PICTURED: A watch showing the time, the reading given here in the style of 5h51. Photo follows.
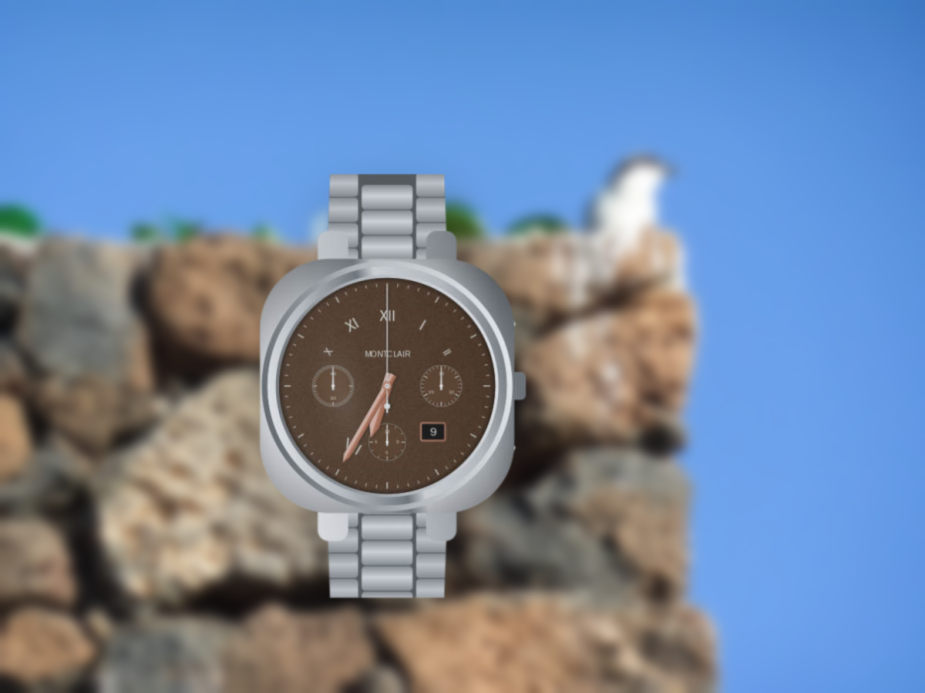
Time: 6h35
